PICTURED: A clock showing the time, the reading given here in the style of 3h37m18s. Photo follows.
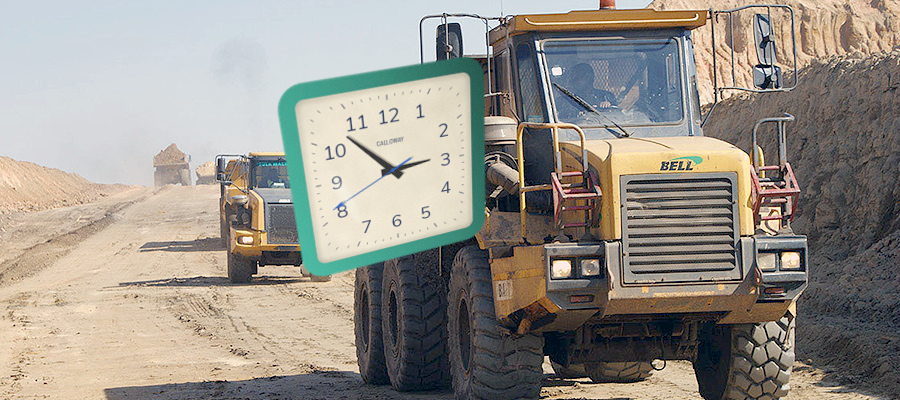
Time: 2h52m41s
